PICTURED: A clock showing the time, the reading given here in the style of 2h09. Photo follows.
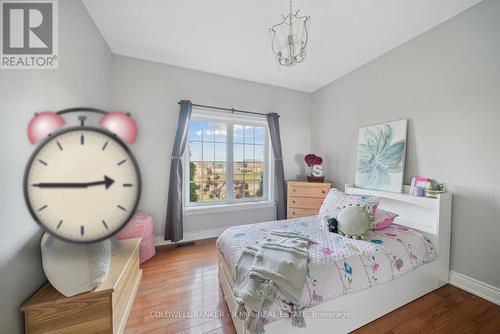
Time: 2h45
